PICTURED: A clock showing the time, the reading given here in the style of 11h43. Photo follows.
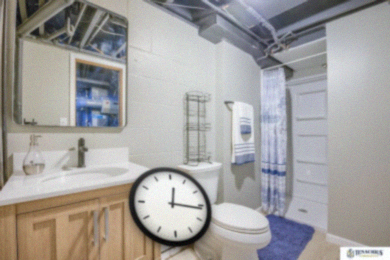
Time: 12h16
